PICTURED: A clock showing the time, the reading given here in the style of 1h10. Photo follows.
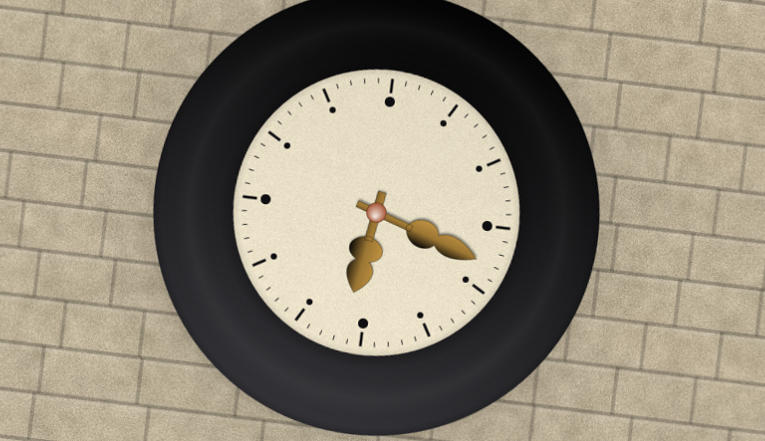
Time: 6h18
